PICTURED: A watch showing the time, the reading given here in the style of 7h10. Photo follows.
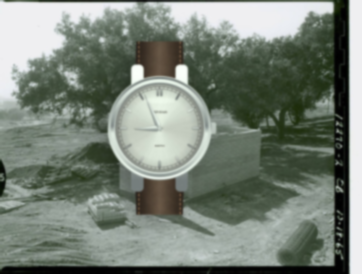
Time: 8h56
